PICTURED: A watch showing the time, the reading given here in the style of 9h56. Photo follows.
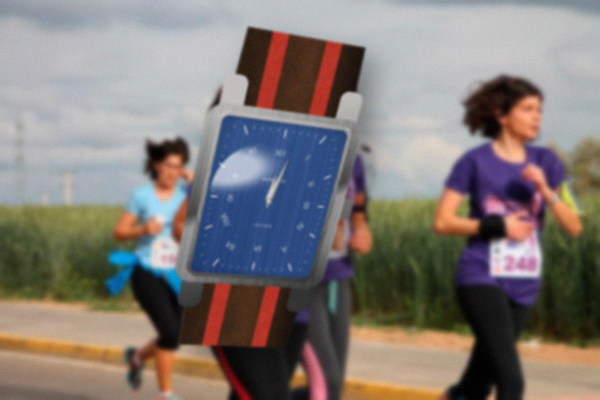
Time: 12h02
